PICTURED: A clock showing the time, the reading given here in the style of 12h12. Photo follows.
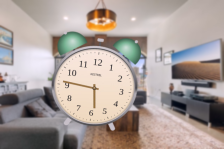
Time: 5h46
